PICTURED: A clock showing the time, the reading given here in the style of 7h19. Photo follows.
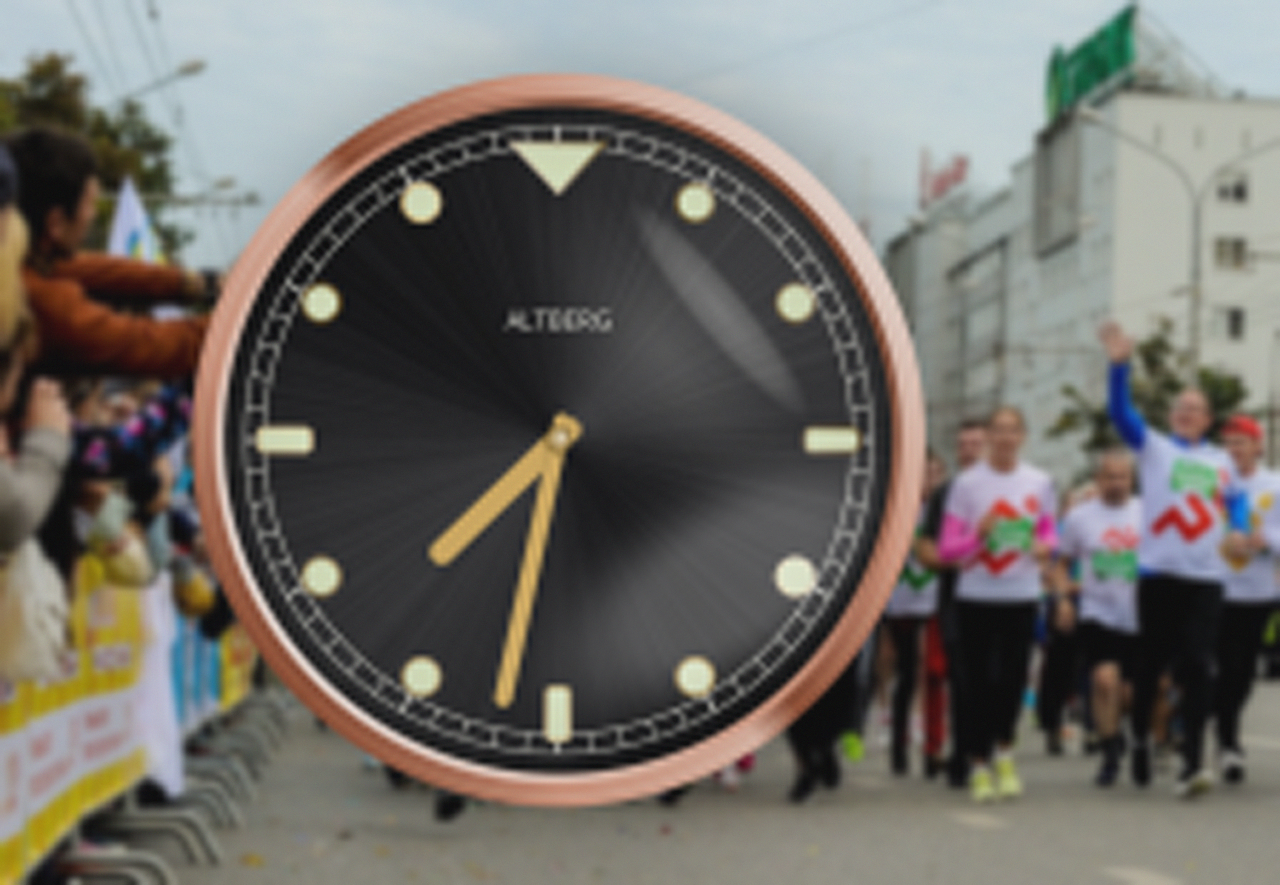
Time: 7h32
